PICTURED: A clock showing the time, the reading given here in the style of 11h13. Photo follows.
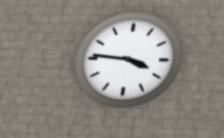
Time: 3h46
